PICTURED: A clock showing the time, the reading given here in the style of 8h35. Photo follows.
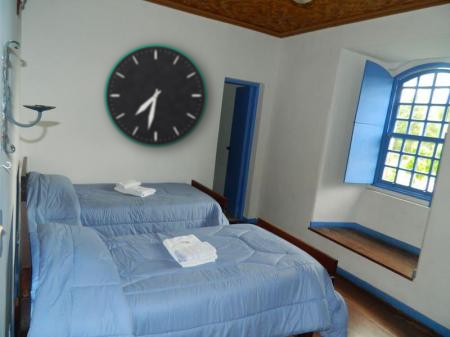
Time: 7h32
